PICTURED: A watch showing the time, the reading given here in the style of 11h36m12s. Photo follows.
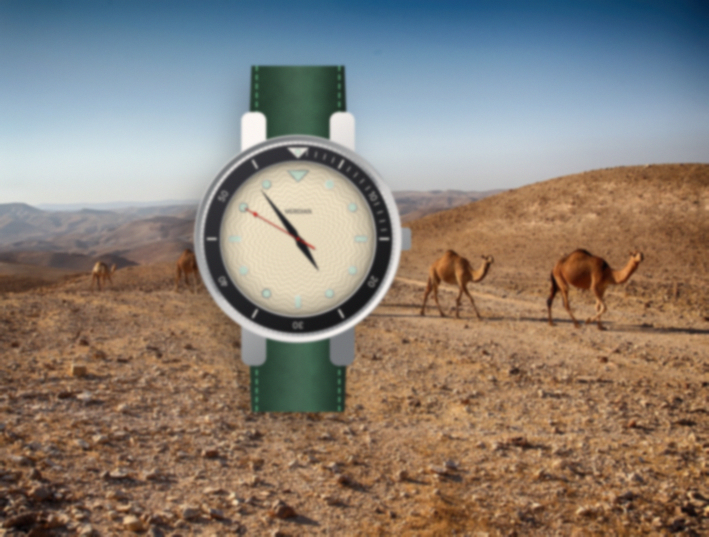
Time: 4h53m50s
